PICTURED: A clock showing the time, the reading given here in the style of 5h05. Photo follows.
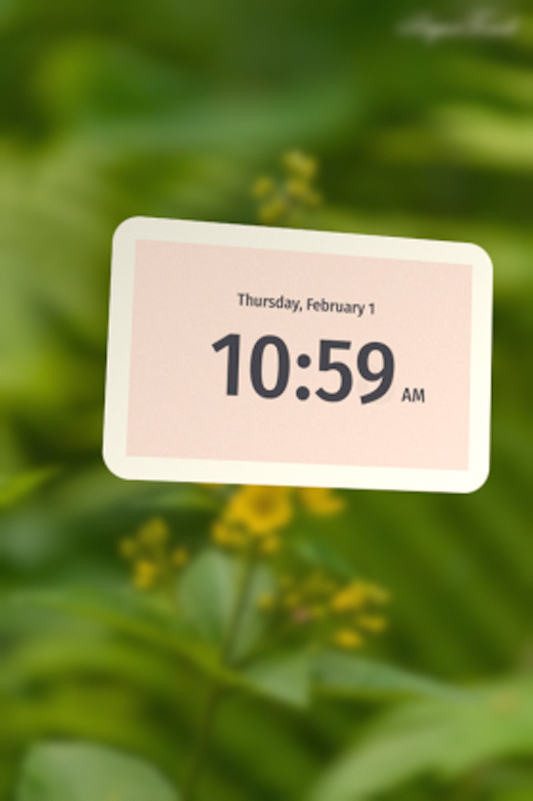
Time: 10h59
